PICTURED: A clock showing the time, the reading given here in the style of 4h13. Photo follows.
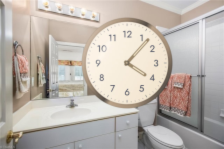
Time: 4h07
